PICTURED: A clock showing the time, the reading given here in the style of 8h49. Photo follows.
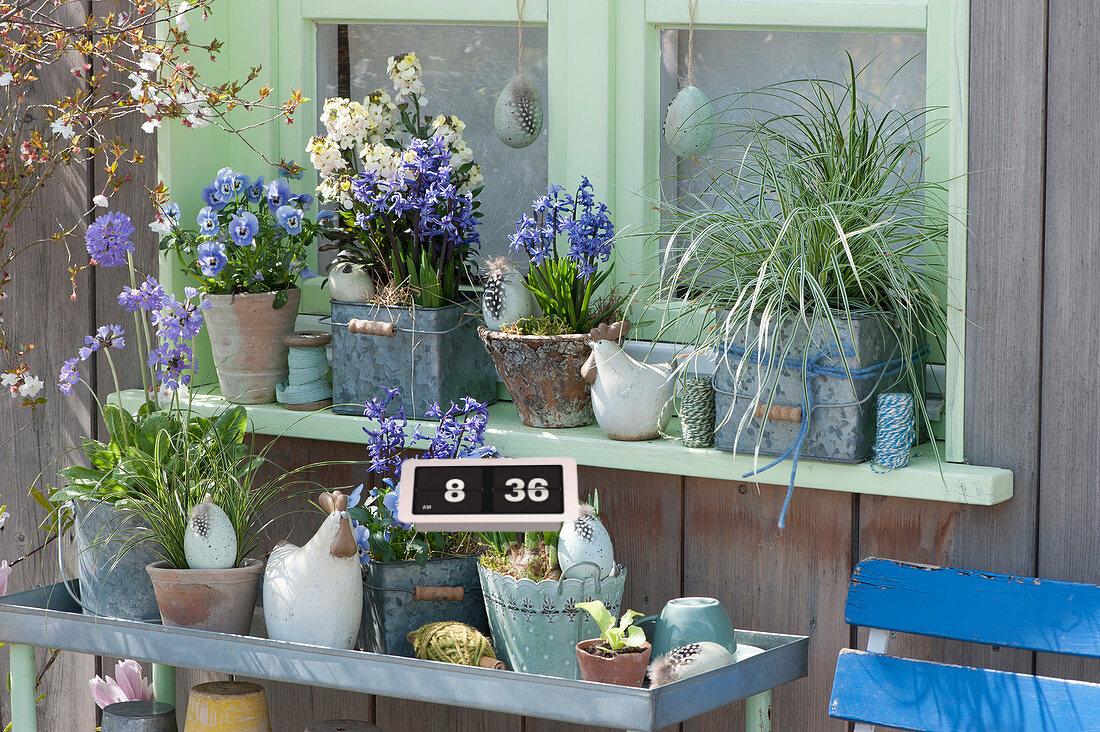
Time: 8h36
